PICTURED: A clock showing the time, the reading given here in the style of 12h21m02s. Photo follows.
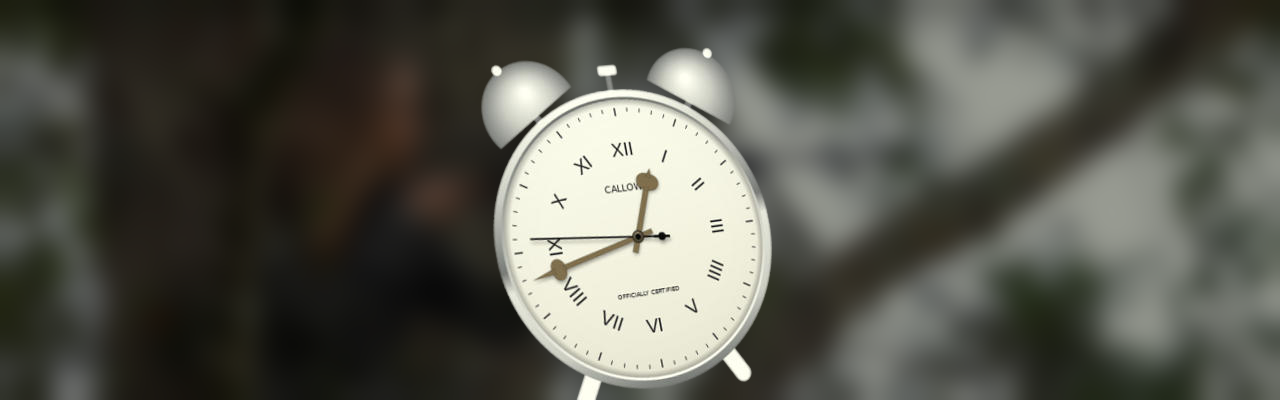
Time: 12h42m46s
